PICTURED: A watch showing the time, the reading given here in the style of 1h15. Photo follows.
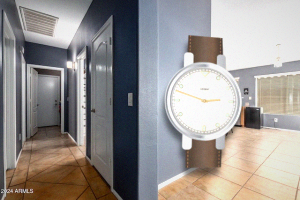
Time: 2h48
